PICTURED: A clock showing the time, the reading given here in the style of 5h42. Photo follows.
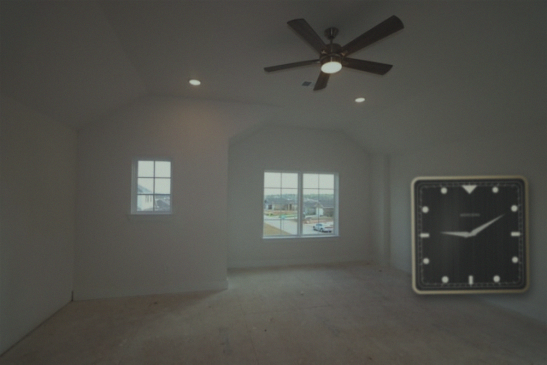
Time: 9h10
